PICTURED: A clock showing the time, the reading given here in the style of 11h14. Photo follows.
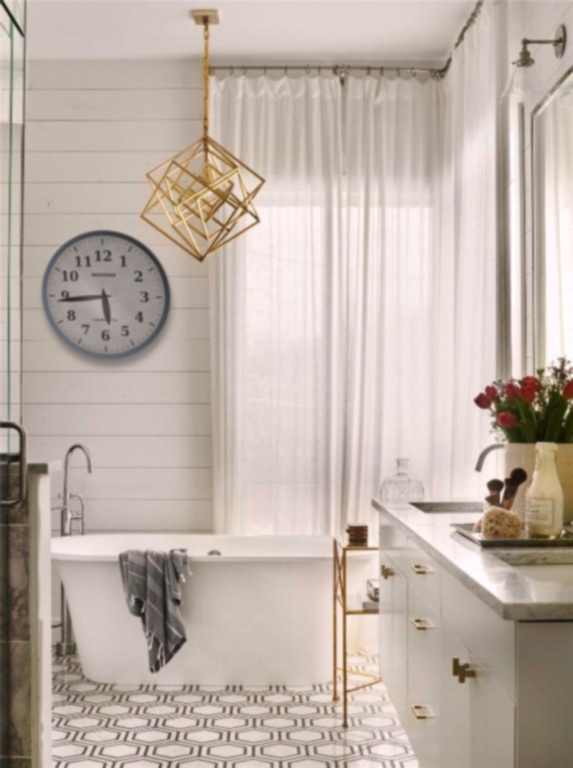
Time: 5h44
